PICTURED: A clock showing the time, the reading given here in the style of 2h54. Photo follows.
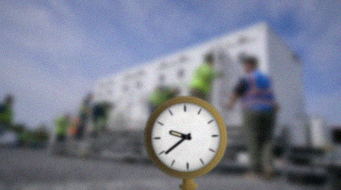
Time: 9h39
